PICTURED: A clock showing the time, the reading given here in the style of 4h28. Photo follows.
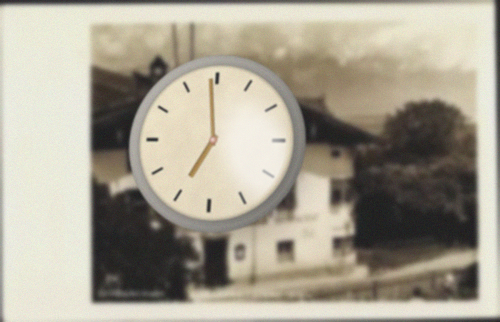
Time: 6h59
